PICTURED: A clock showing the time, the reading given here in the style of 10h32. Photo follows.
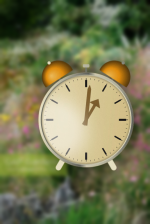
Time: 1h01
